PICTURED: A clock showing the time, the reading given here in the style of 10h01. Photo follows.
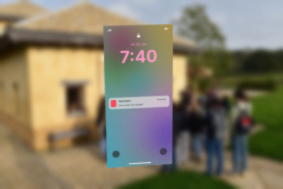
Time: 7h40
